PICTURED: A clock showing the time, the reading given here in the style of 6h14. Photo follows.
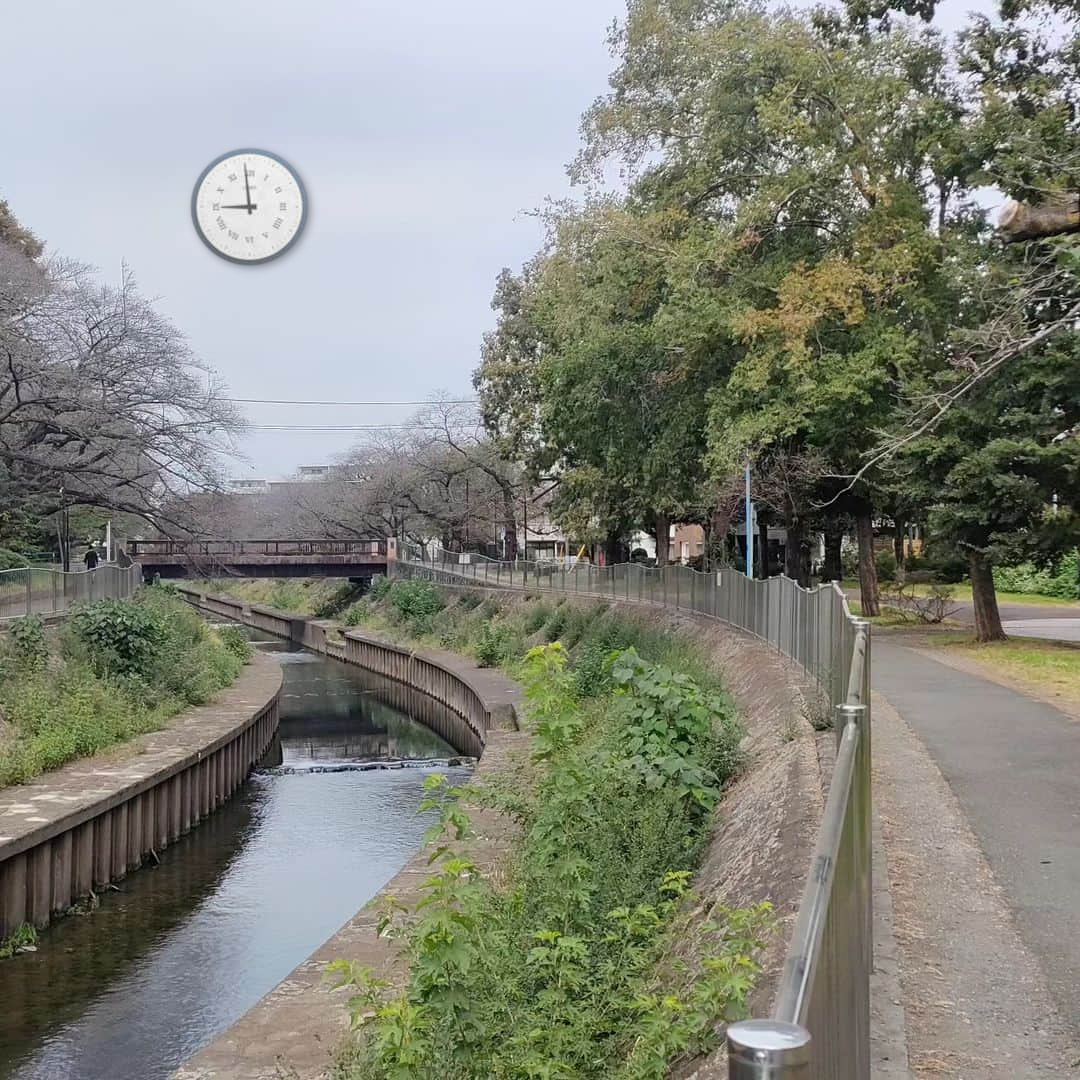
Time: 8h59
